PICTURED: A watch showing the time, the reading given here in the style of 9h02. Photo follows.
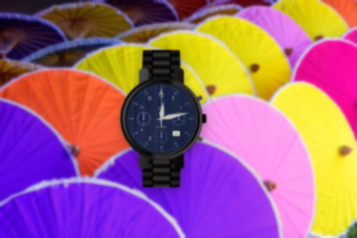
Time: 12h13
